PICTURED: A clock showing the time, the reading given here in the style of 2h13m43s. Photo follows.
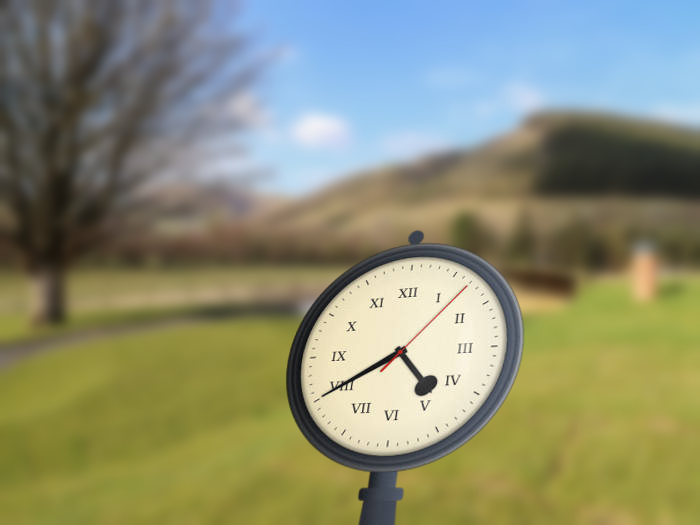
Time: 4h40m07s
